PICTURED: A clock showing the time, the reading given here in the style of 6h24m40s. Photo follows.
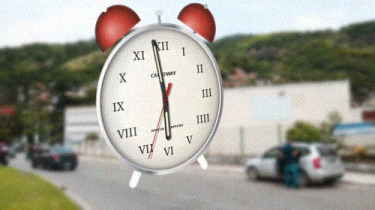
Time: 5h58m34s
